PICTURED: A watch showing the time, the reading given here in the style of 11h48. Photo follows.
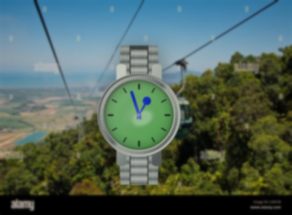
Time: 12h57
